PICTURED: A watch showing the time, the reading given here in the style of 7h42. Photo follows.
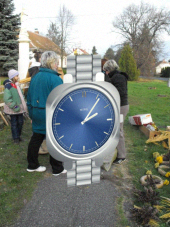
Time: 2h06
